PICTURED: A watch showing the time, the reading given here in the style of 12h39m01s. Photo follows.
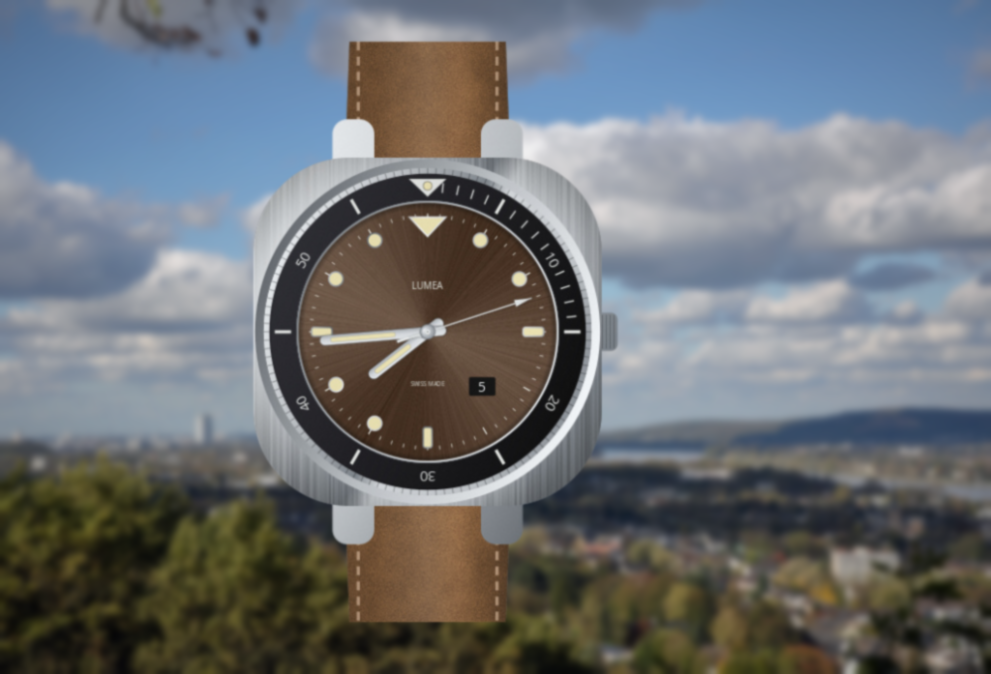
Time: 7h44m12s
